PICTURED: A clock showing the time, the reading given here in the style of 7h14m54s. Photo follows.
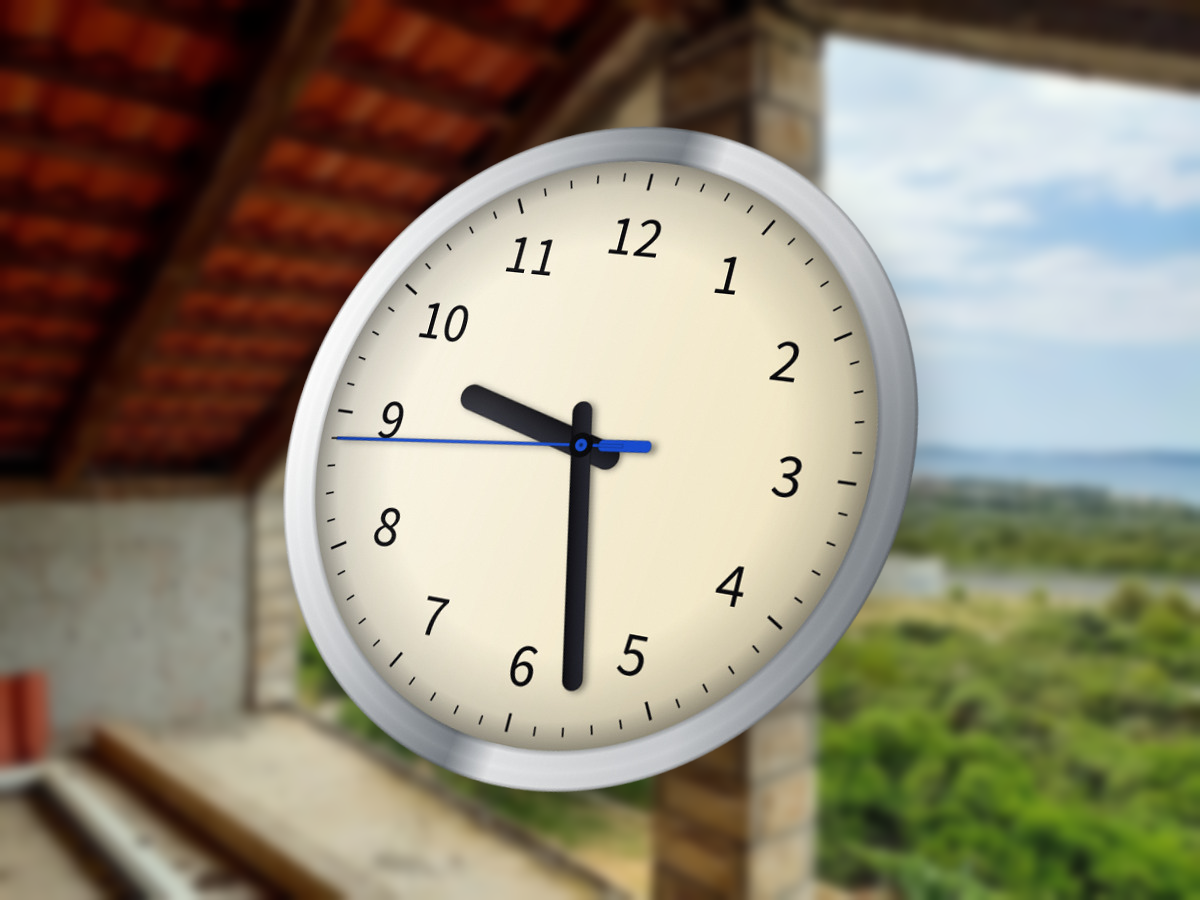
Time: 9h27m44s
